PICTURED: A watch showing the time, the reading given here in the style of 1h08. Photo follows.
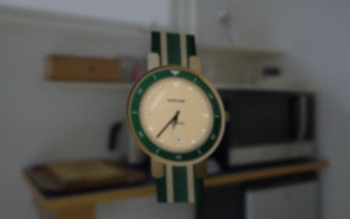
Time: 6h37
